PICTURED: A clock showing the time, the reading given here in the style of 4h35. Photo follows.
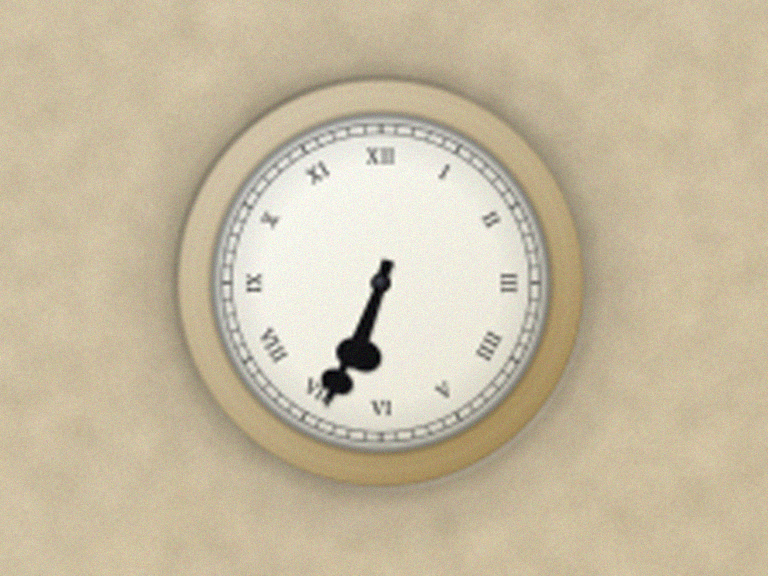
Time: 6h34
